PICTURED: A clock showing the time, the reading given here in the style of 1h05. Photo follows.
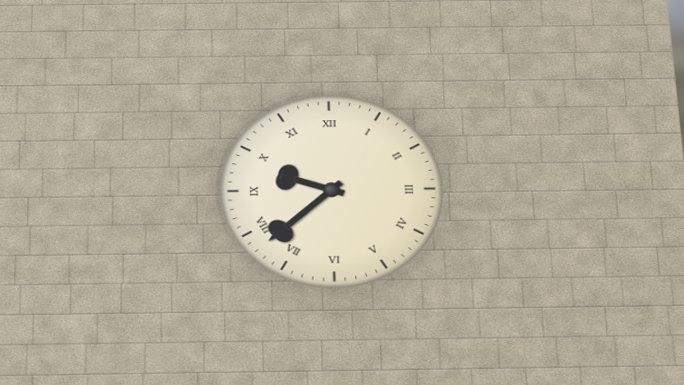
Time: 9h38
